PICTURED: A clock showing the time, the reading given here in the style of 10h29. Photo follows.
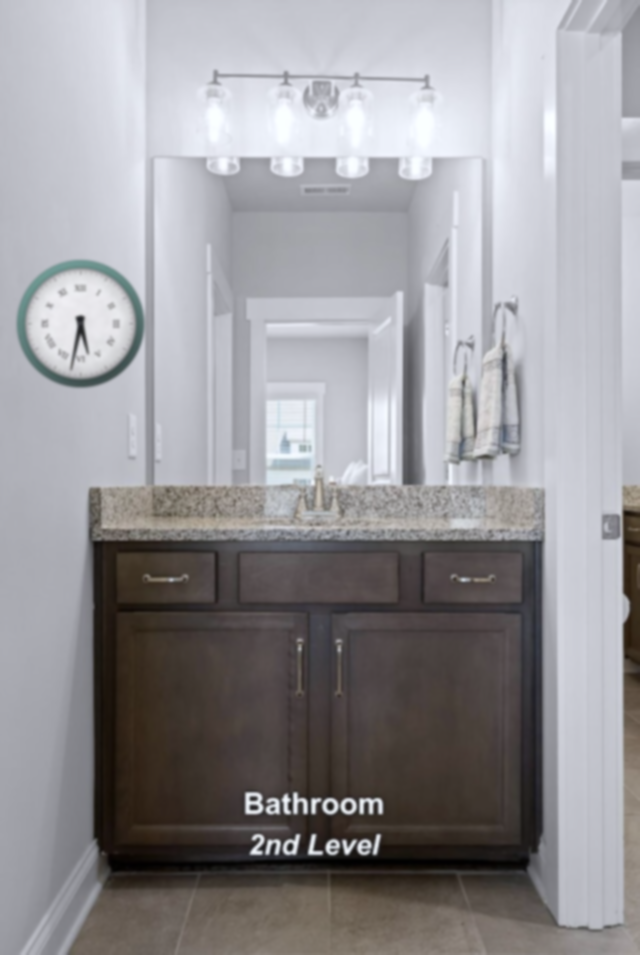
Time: 5h32
